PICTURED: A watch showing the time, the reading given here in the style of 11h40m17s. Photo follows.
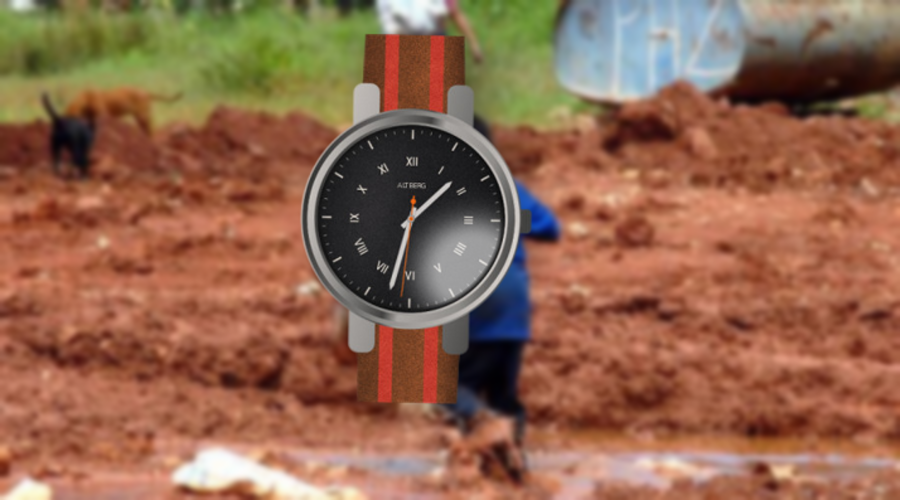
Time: 1h32m31s
